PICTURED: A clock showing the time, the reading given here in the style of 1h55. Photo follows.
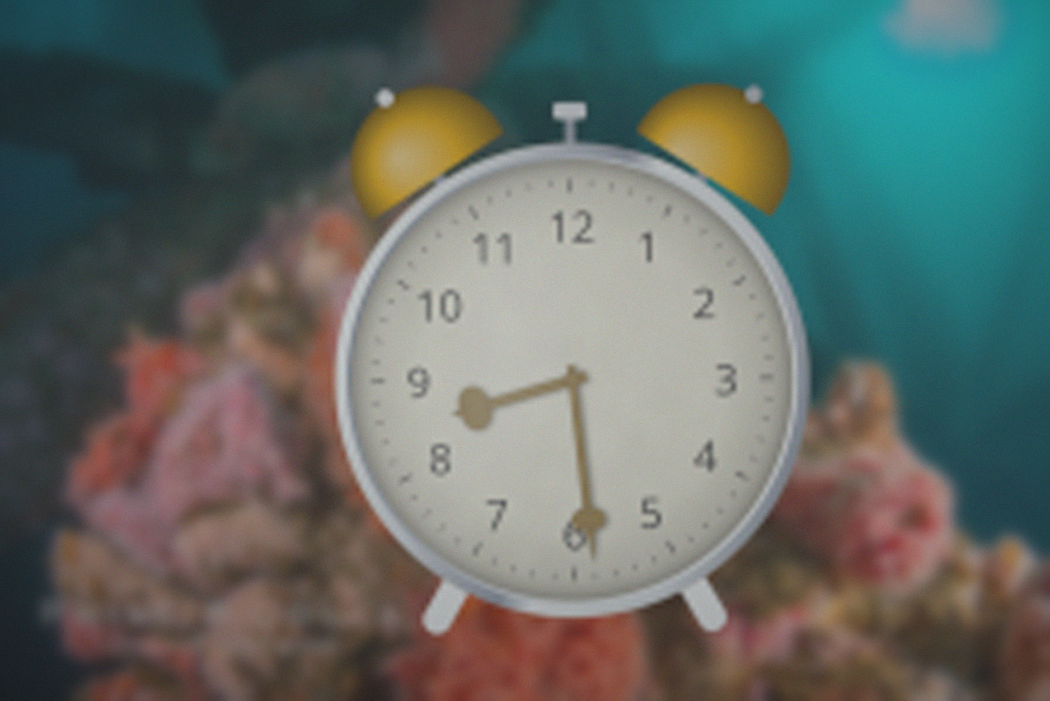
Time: 8h29
